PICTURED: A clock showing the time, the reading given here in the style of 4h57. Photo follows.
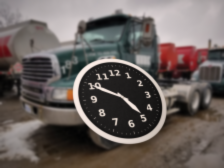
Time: 4h50
